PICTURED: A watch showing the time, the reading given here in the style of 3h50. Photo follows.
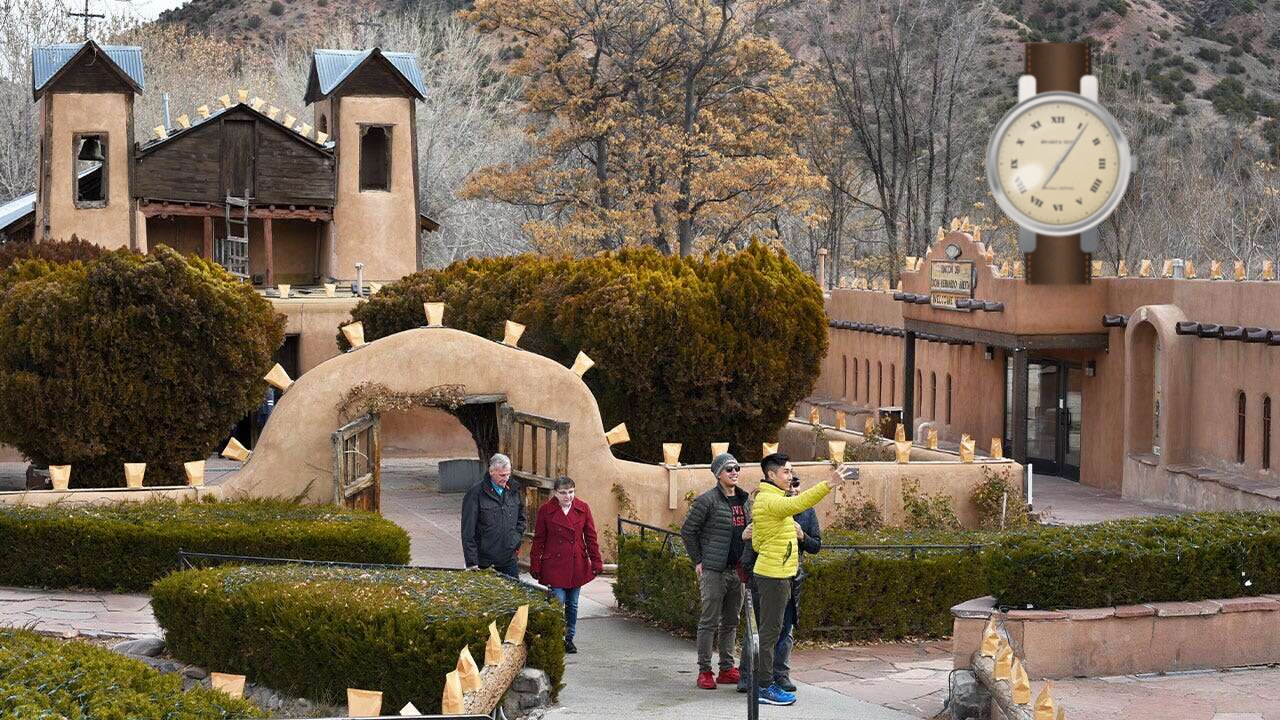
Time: 7h06
